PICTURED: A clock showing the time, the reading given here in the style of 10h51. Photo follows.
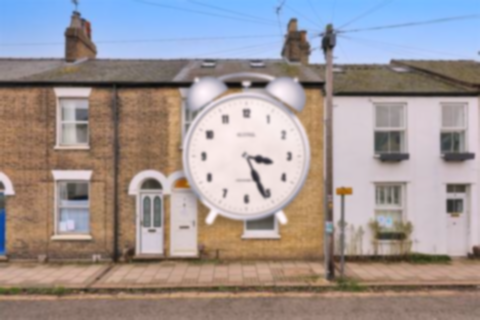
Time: 3h26
